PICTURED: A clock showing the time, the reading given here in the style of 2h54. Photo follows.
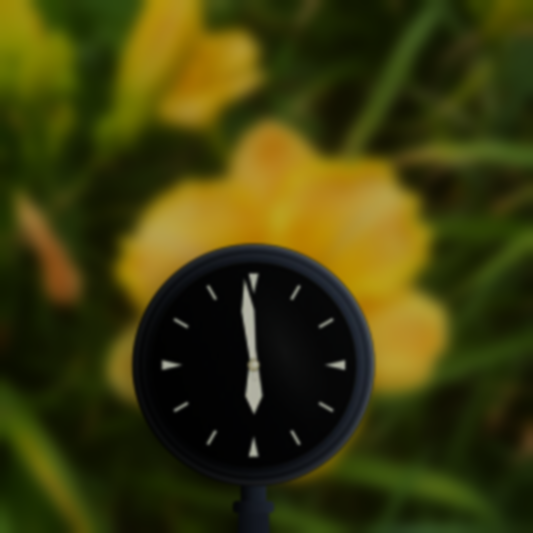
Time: 5h59
